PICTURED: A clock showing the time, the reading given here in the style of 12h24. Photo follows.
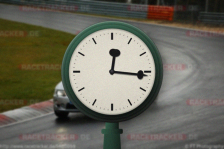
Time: 12h16
